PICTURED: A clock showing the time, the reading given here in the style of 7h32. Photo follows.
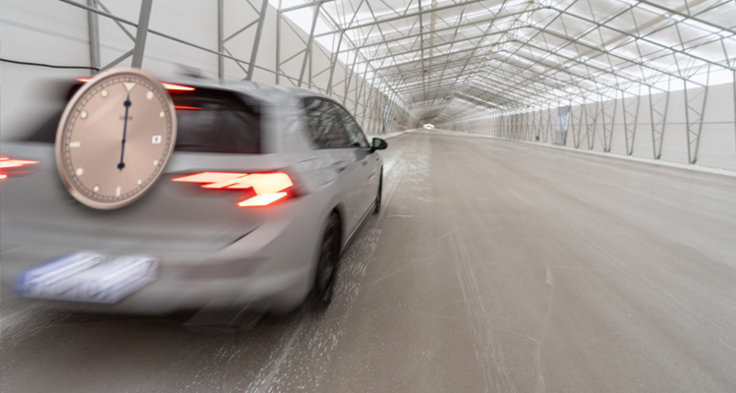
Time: 6h00
